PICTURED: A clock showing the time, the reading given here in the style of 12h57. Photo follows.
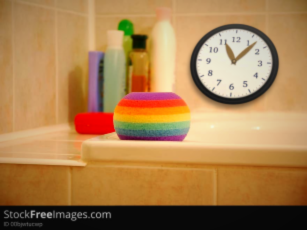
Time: 11h07
